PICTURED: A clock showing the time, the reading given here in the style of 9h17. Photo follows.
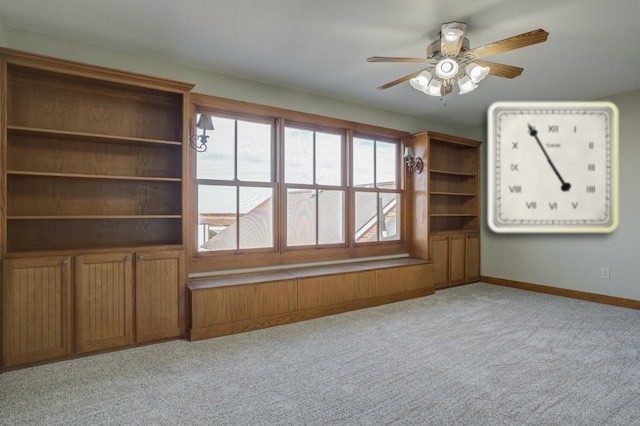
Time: 4h55
